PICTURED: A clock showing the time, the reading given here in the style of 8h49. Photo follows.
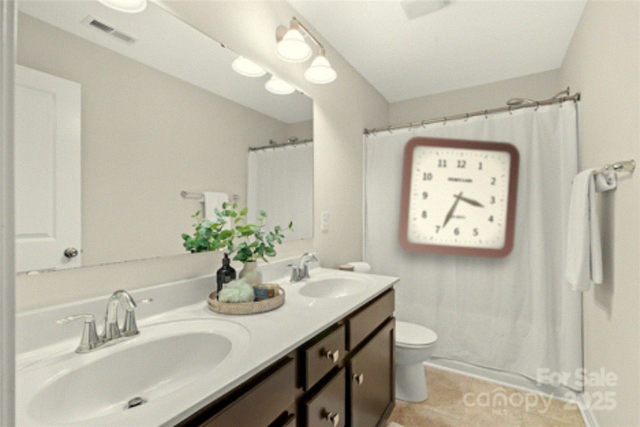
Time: 3h34
